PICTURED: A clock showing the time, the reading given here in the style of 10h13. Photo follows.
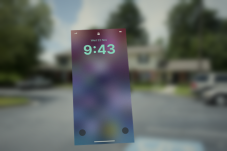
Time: 9h43
